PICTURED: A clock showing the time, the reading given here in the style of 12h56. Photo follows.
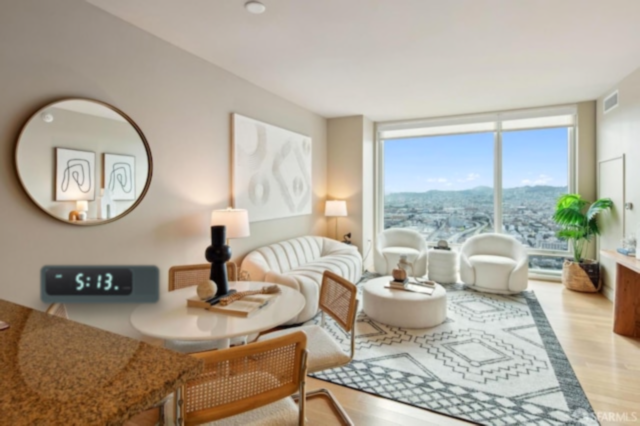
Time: 5h13
